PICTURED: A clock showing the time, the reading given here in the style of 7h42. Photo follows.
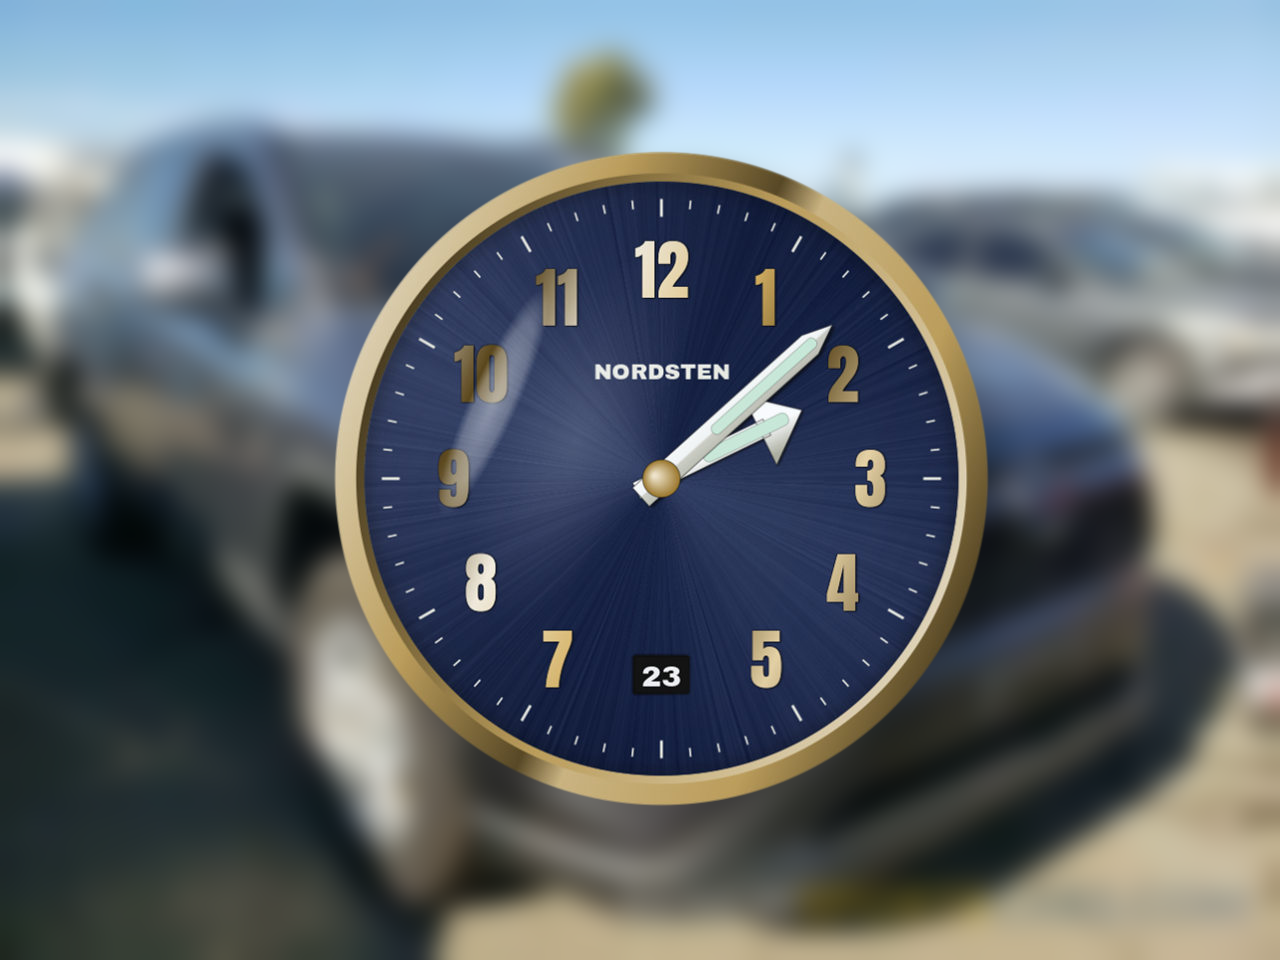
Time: 2h08
